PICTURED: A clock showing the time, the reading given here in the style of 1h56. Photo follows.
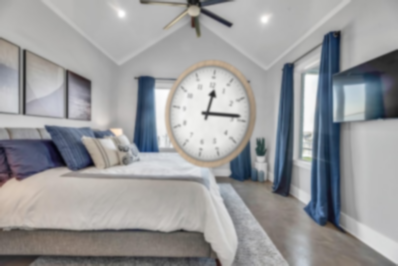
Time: 12h14
